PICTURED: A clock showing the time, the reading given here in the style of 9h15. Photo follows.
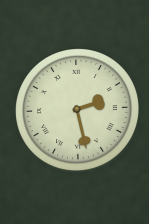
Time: 2h28
